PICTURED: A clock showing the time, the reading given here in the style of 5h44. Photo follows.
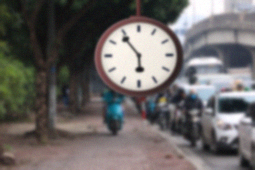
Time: 5h54
